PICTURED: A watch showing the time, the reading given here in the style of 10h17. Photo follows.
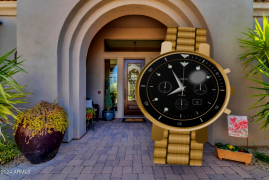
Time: 7h55
